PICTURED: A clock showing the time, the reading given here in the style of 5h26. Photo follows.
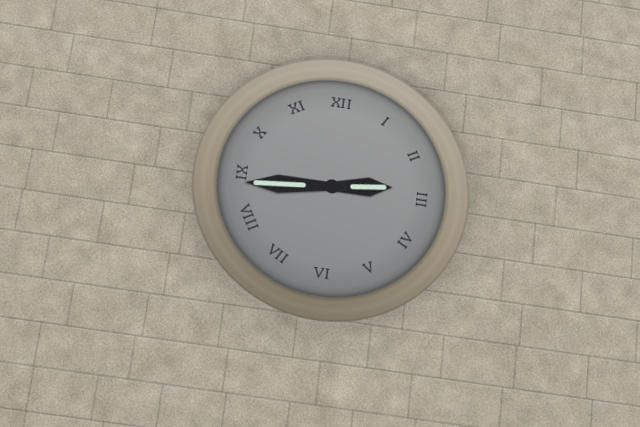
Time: 2h44
